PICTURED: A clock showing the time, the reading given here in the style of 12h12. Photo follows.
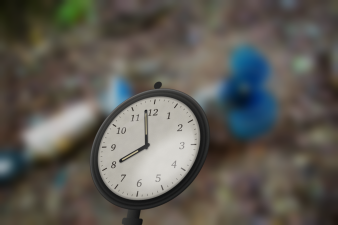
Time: 7h58
